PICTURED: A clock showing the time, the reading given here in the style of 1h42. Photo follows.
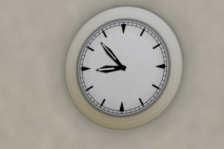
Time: 8h53
